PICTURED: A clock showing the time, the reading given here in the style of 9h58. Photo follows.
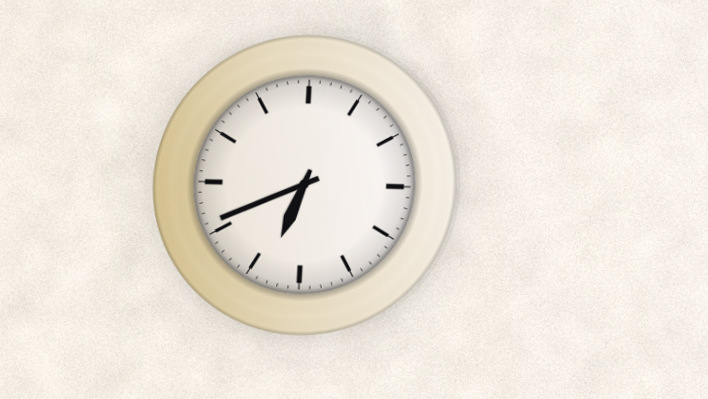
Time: 6h41
